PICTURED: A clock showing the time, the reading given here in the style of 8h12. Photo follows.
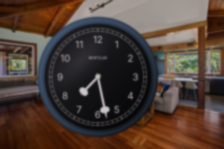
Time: 7h28
